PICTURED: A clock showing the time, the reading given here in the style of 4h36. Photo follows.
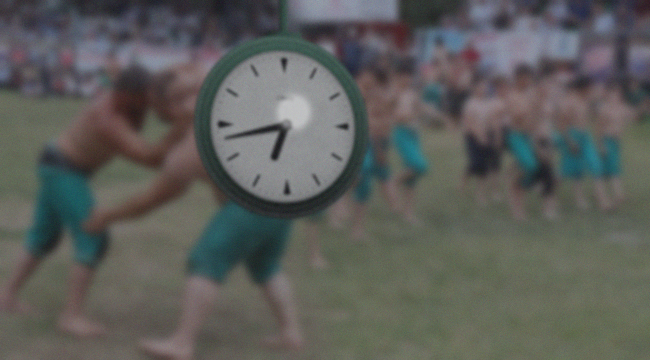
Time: 6h43
